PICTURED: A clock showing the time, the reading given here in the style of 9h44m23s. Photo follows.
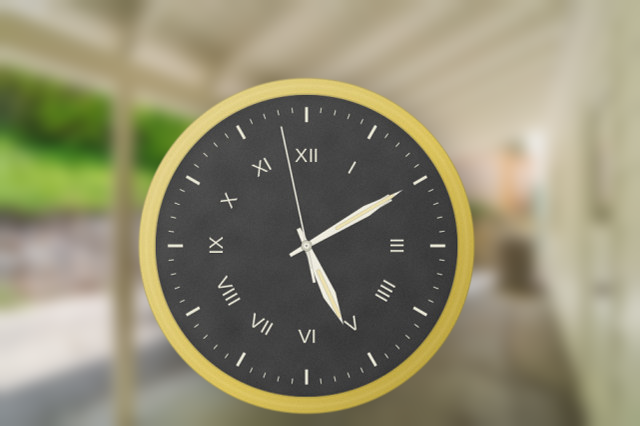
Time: 5h09m58s
